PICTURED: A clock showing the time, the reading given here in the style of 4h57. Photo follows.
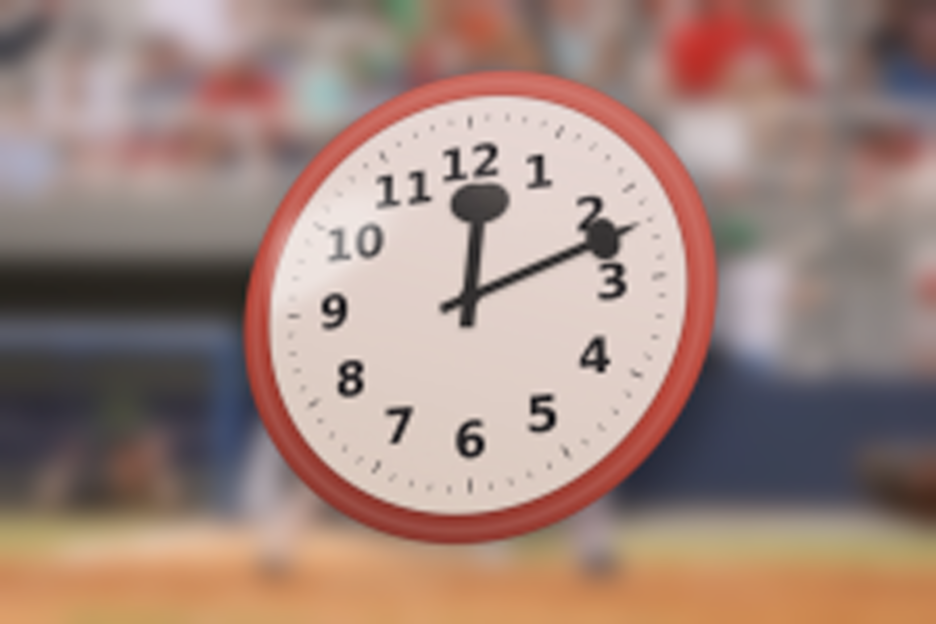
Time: 12h12
